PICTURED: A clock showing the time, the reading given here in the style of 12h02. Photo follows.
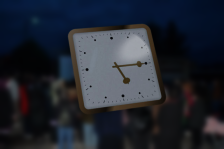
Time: 5h15
